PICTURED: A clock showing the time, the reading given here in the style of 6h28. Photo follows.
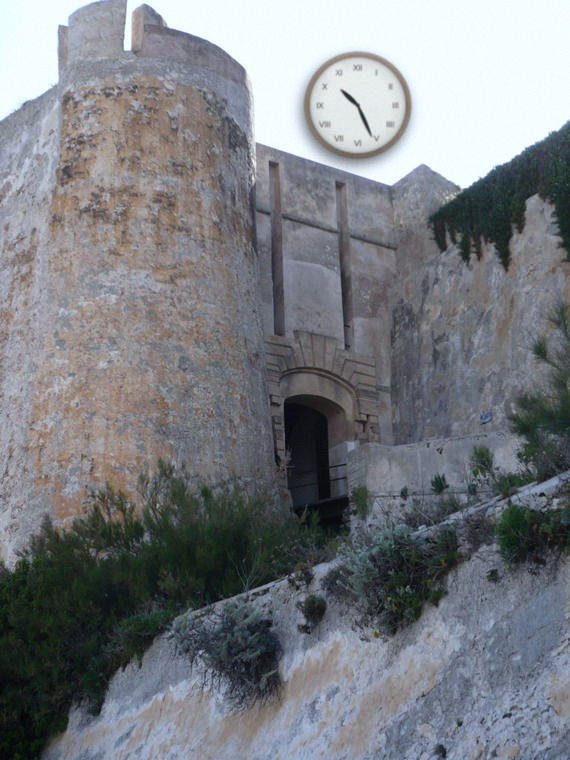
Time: 10h26
